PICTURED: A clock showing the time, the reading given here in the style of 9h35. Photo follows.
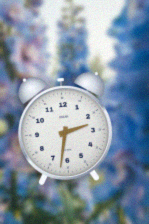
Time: 2h32
